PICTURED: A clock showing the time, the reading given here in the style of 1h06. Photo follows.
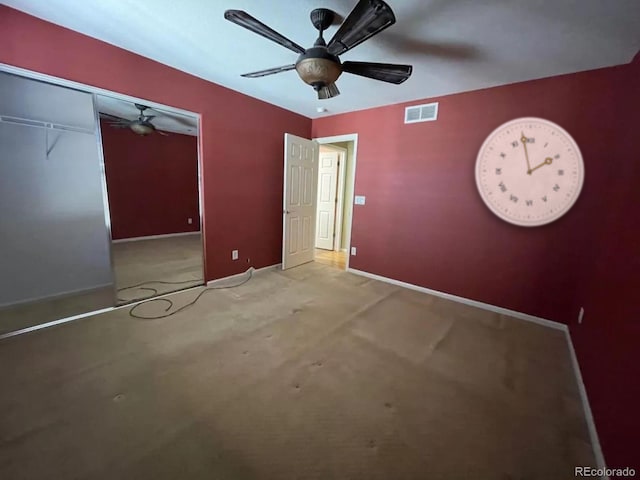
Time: 1h58
